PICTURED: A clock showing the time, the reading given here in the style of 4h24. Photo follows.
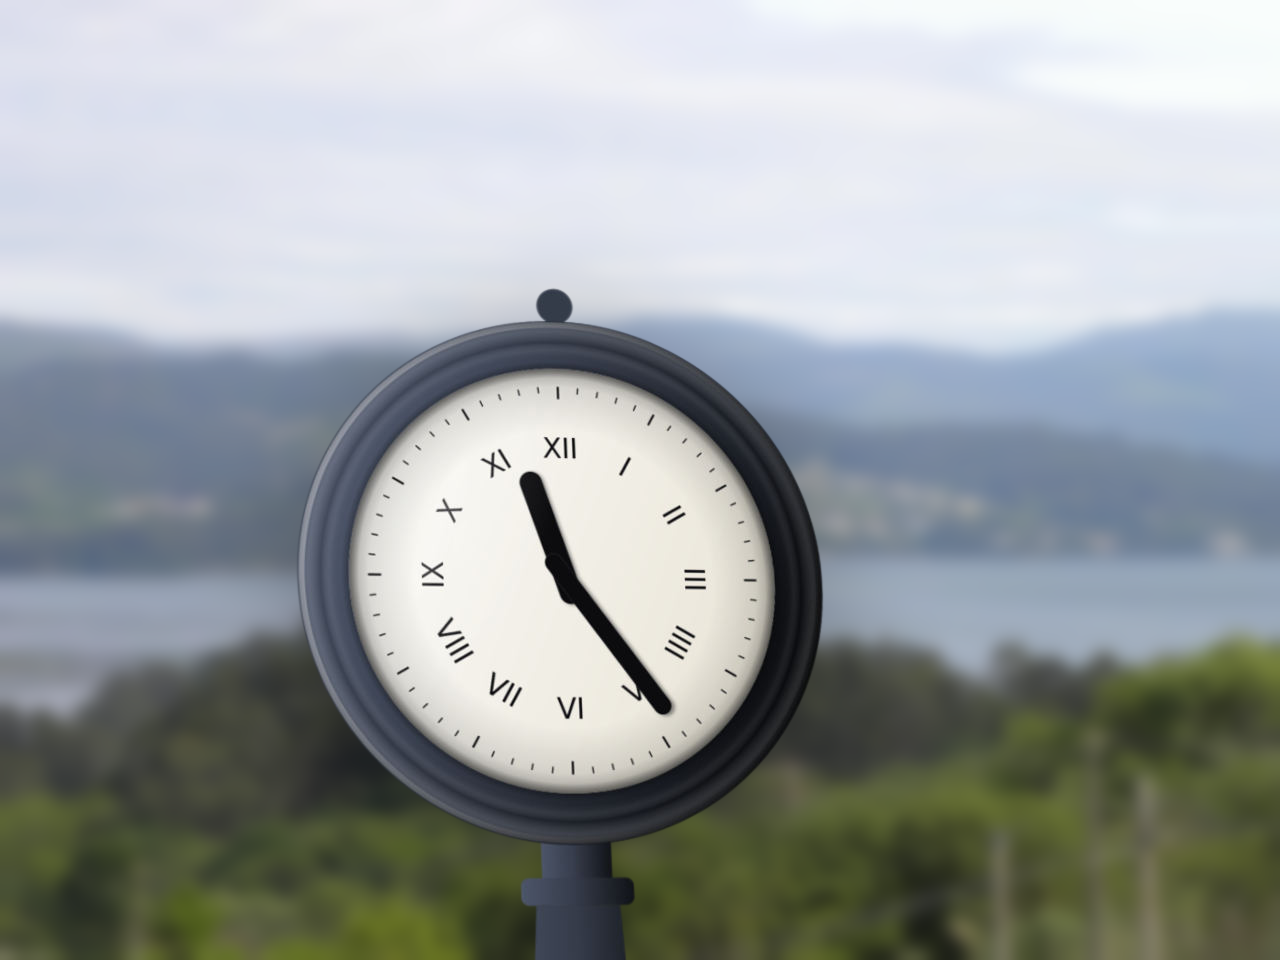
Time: 11h24
